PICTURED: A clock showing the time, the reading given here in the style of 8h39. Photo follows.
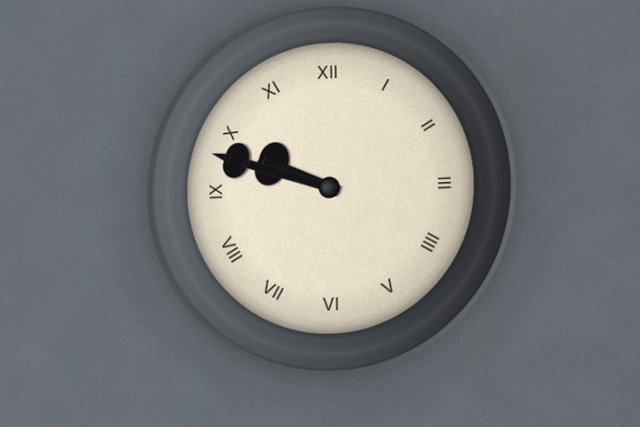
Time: 9h48
